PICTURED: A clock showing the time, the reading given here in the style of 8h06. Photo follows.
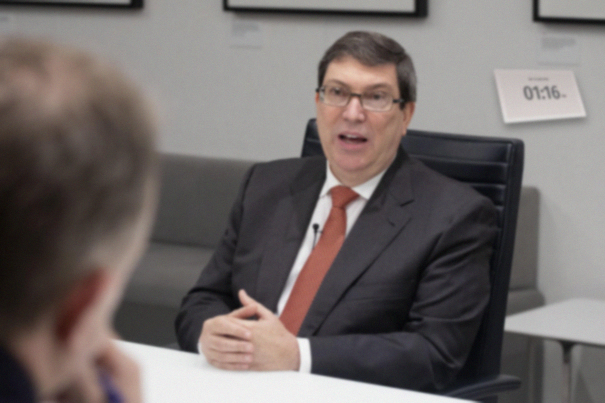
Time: 1h16
